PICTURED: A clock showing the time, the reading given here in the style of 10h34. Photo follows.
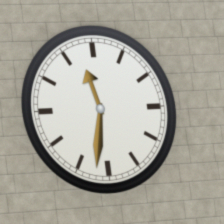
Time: 11h32
